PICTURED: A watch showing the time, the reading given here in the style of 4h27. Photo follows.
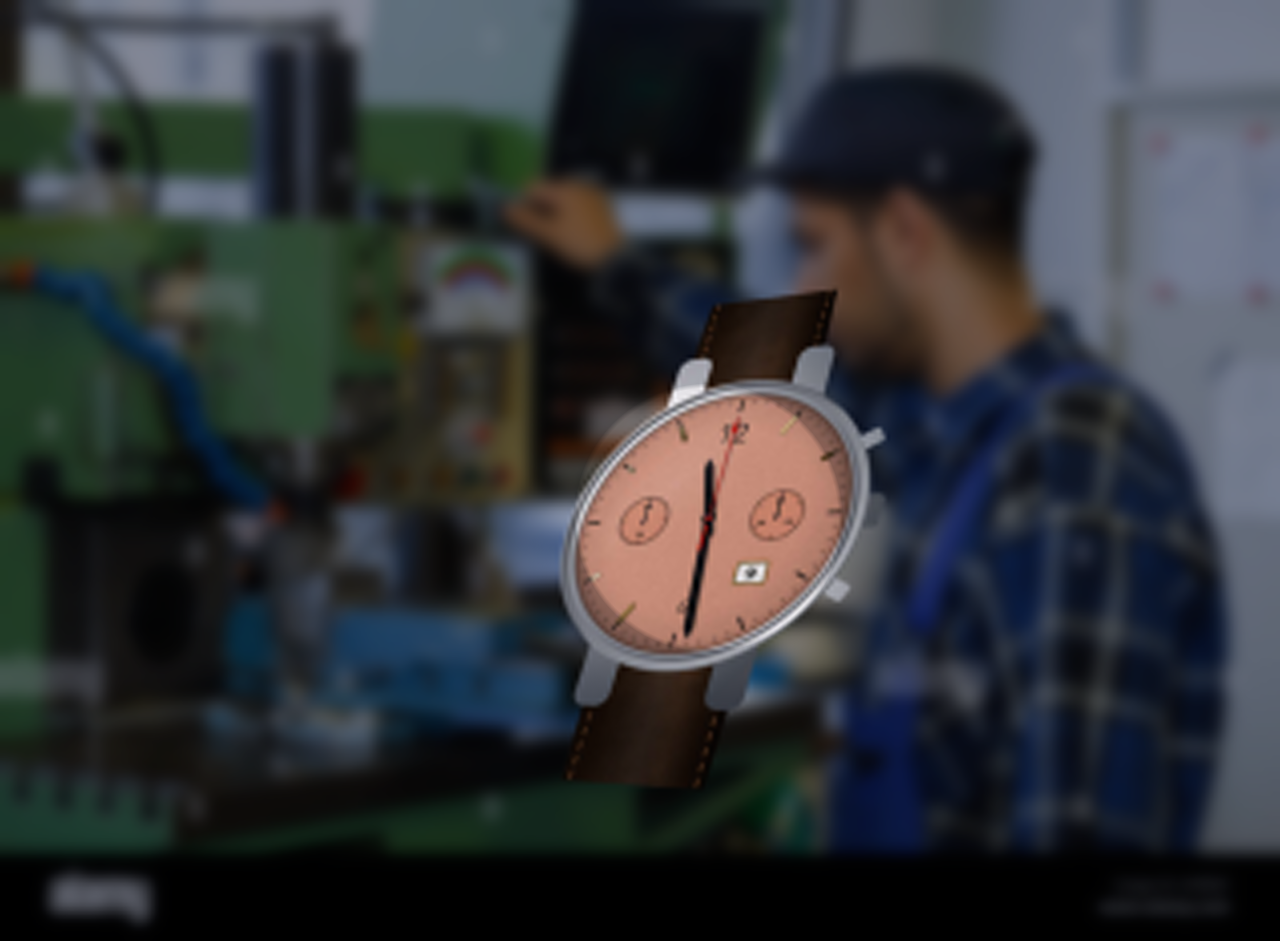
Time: 11h29
